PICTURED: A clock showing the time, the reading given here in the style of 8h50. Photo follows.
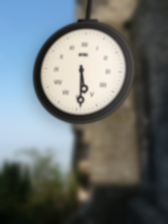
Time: 5h29
